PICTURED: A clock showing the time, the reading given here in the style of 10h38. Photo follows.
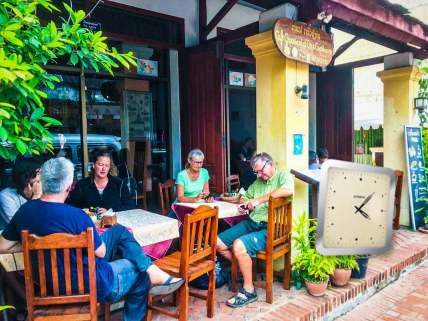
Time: 4h07
